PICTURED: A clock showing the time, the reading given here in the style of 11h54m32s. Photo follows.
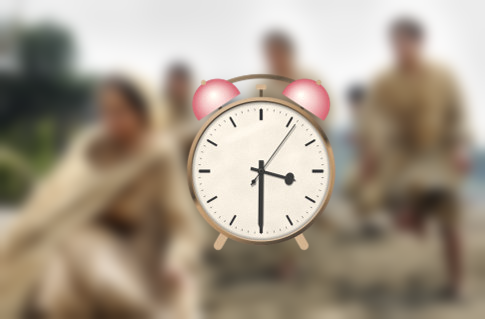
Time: 3h30m06s
